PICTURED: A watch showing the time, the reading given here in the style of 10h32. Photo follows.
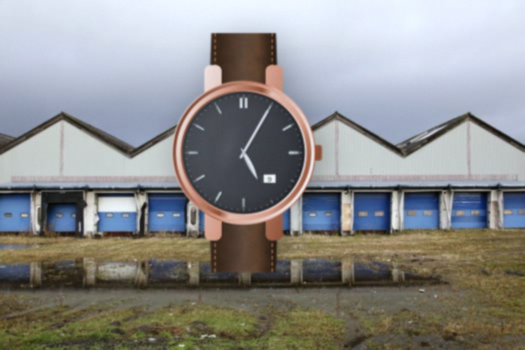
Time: 5h05
